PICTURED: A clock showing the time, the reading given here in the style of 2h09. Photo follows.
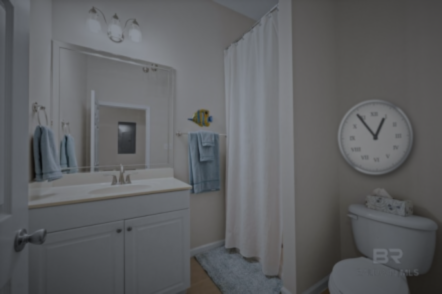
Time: 12h54
